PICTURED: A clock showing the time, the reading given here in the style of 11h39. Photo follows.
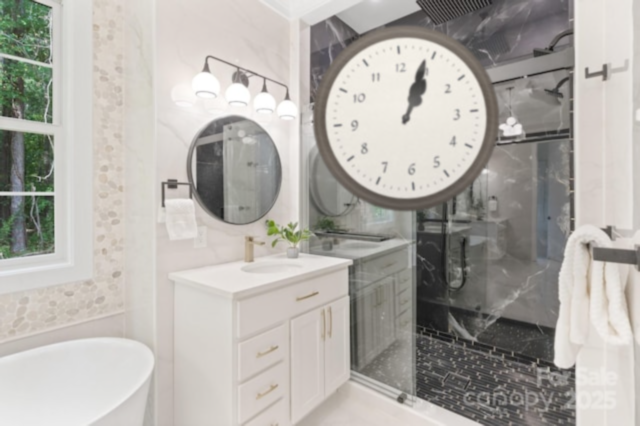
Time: 1h04
